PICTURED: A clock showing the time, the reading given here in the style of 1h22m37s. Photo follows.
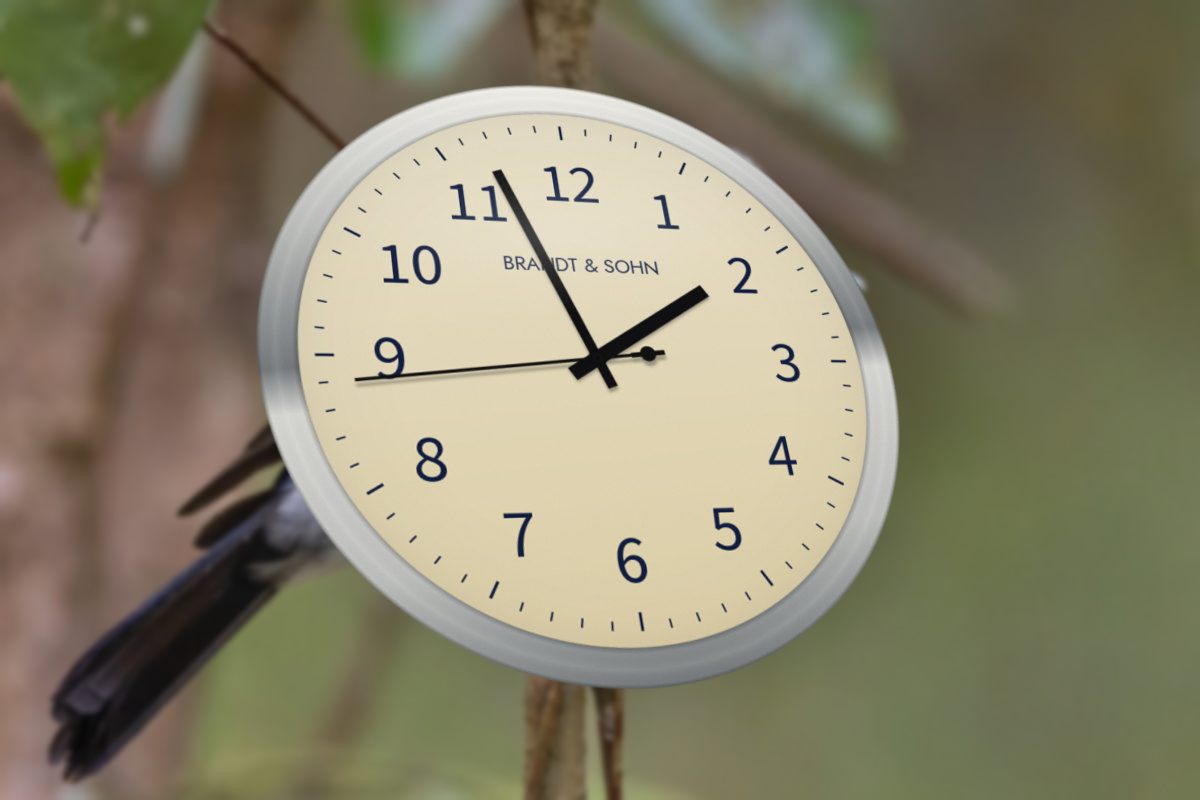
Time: 1h56m44s
